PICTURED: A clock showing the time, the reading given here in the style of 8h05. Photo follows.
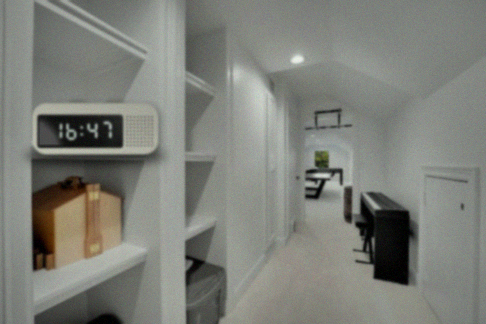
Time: 16h47
